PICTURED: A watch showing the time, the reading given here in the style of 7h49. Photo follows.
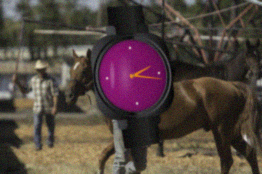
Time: 2h17
